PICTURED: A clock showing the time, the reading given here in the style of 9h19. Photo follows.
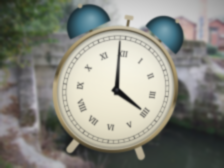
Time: 3h59
